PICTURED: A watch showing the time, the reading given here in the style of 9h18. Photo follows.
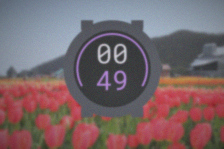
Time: 0h49
